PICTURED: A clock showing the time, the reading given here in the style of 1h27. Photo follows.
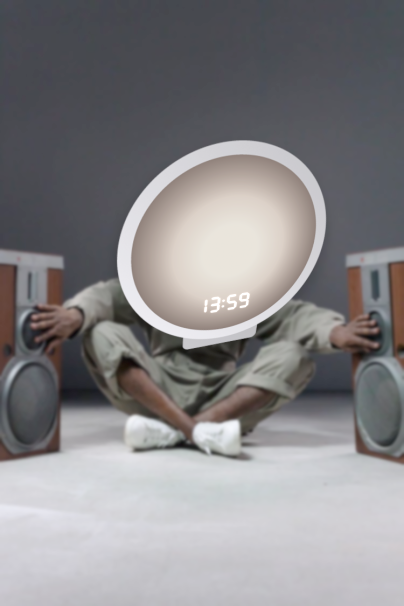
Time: 13h59
